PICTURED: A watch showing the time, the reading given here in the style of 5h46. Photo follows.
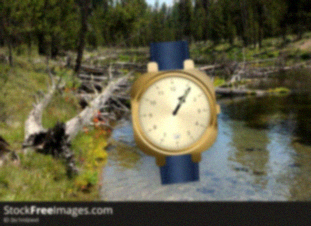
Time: 1h06
